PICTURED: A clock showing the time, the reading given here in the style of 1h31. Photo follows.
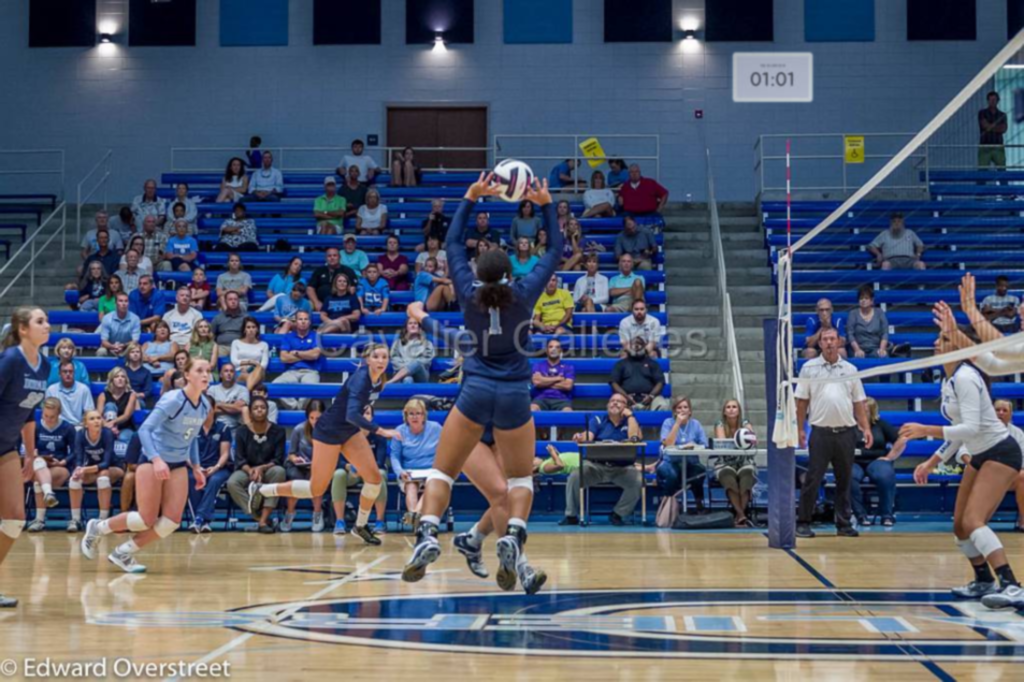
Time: 1h01
